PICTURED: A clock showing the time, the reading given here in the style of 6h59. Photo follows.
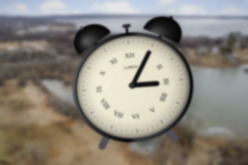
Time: 3h05
